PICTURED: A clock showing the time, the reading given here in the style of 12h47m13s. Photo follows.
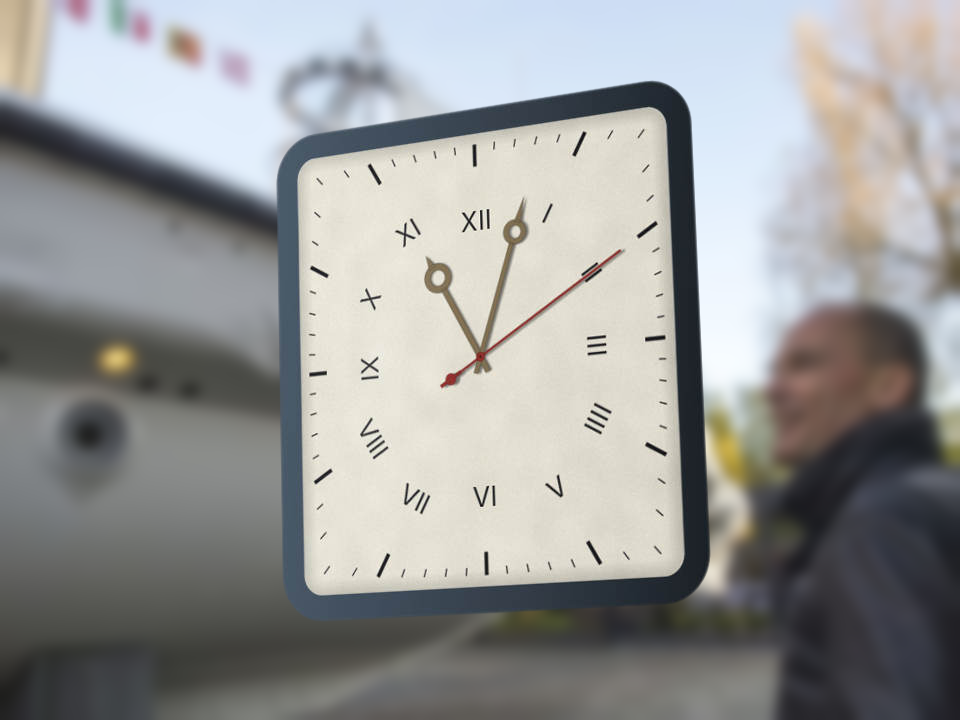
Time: 11h03m10s
